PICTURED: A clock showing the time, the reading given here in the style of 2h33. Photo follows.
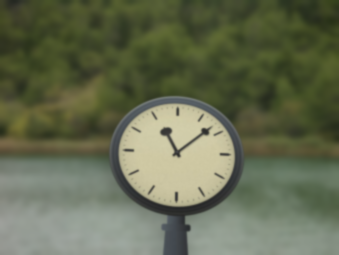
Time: 11h08
